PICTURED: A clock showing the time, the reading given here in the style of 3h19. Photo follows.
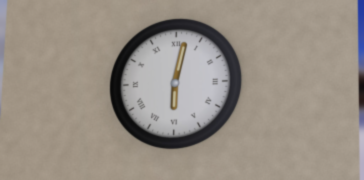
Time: 6h02
